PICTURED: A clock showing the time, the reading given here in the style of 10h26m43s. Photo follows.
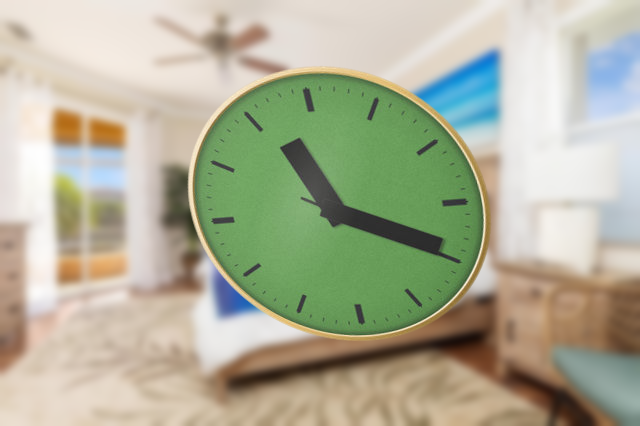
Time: 11h19m20s
